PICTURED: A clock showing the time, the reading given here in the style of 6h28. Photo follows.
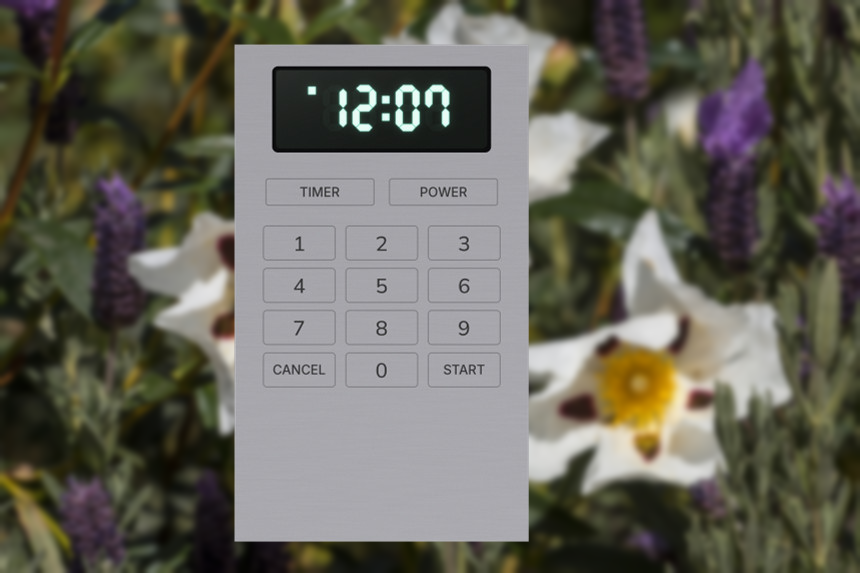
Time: 12h07
